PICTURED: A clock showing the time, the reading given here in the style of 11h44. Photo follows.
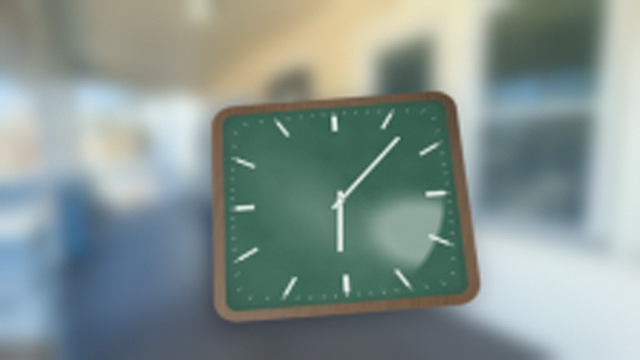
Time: 6h07
